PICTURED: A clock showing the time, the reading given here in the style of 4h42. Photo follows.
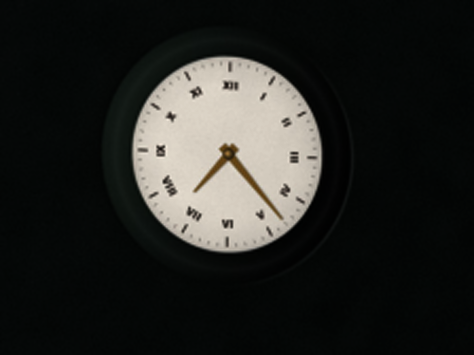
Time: 7h23
